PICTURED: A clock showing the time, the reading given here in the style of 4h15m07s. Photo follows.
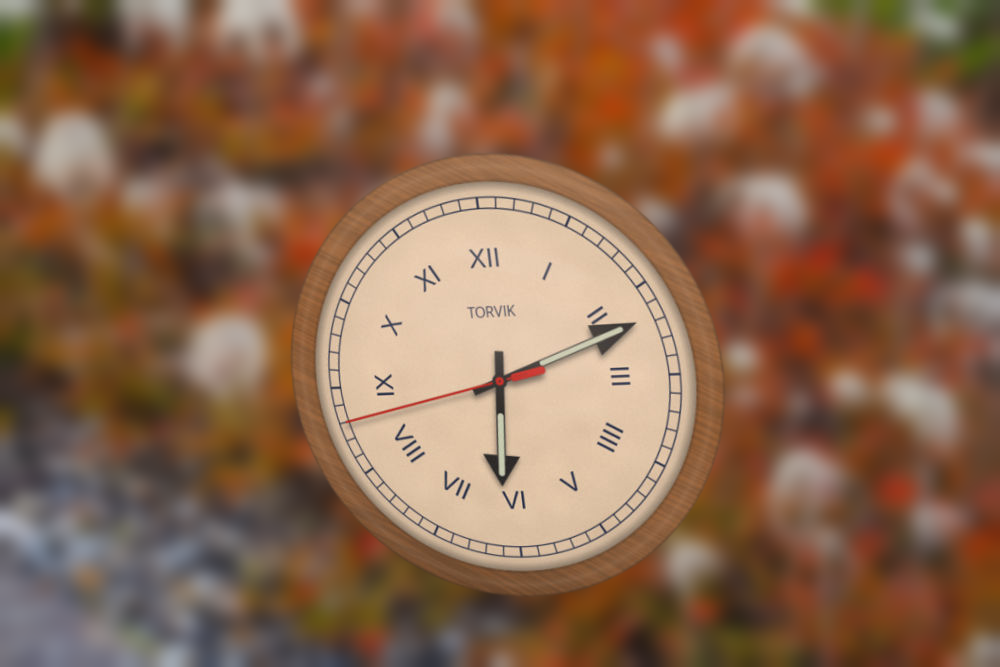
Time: 6h11m43s
